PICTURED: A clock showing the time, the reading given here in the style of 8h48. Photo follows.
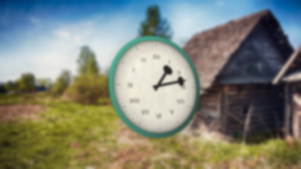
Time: 1h13
